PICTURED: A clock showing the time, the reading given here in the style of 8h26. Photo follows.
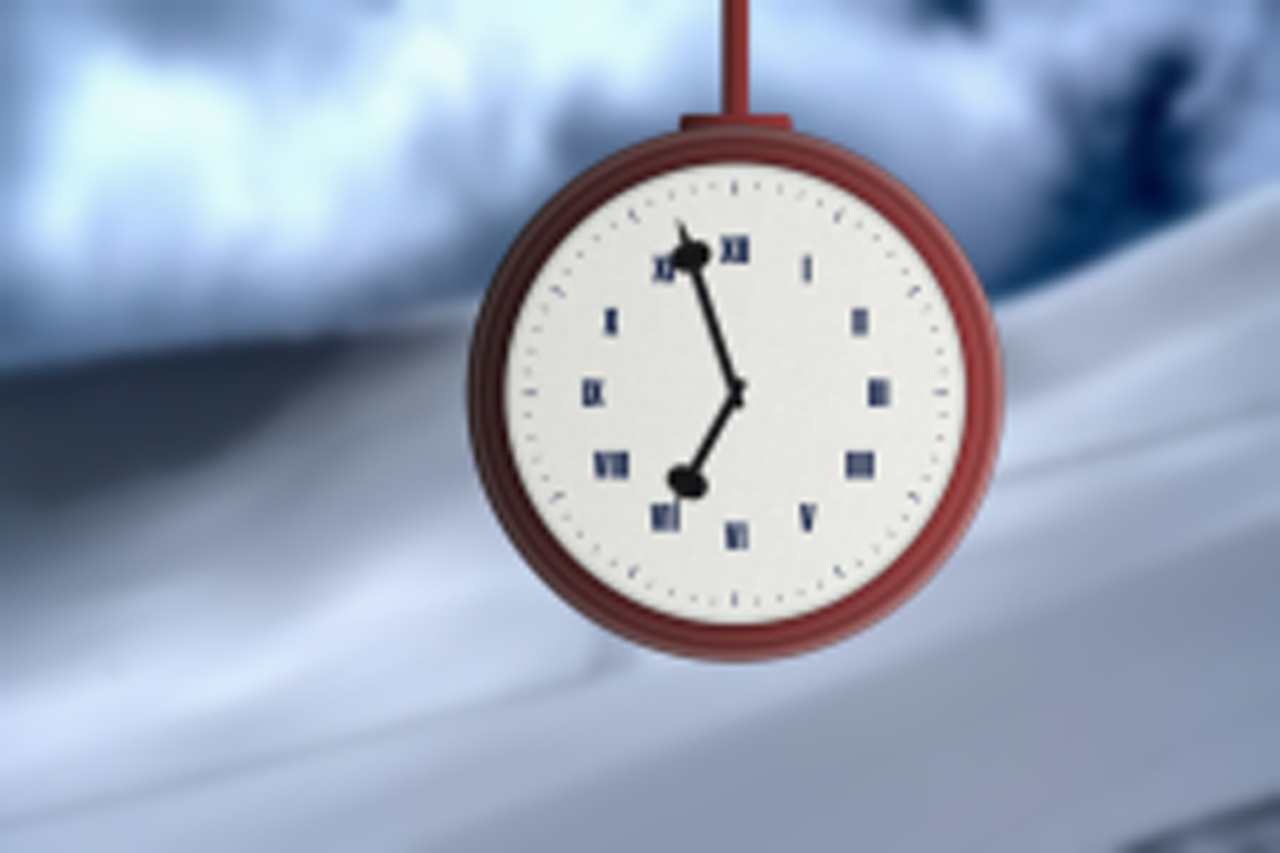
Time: 6h57
